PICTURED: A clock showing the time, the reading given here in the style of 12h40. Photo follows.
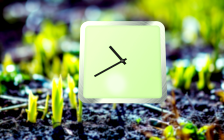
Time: 10h40
